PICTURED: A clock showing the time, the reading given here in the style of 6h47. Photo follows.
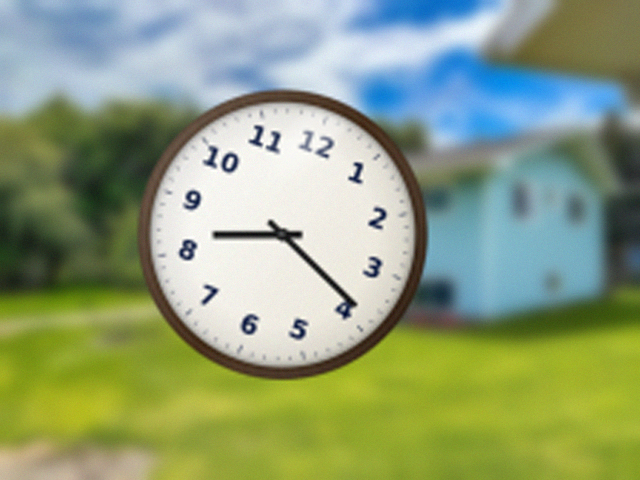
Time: 8h19
